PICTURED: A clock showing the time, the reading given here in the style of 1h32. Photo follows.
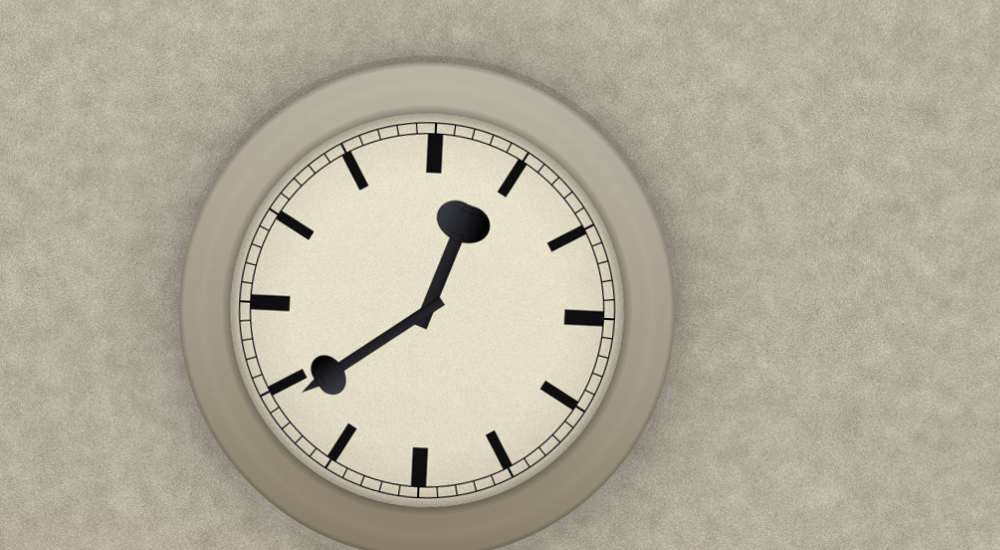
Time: 12h39
